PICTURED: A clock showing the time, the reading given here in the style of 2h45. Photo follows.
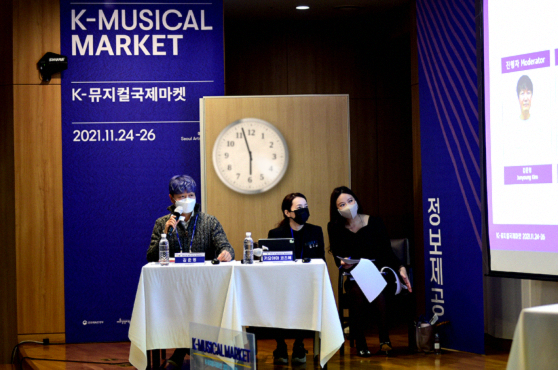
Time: 5h57
